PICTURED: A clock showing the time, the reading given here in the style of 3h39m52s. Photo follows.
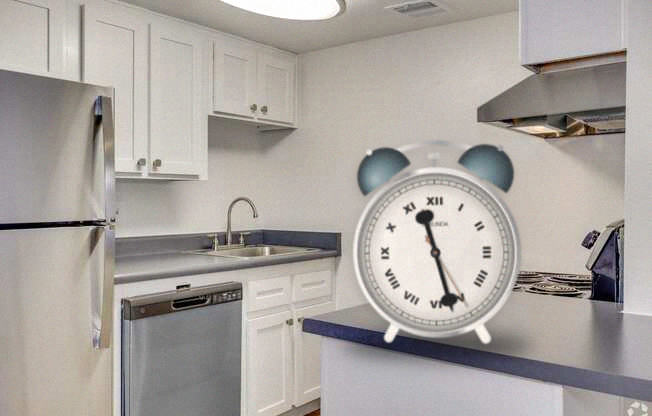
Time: 11h27m25s
